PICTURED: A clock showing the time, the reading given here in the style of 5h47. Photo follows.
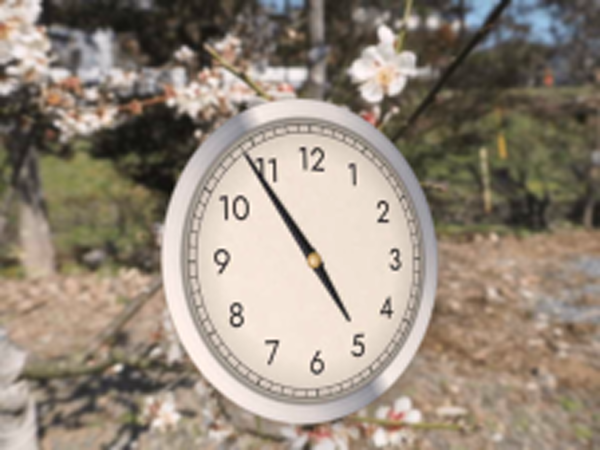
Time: 4h54
